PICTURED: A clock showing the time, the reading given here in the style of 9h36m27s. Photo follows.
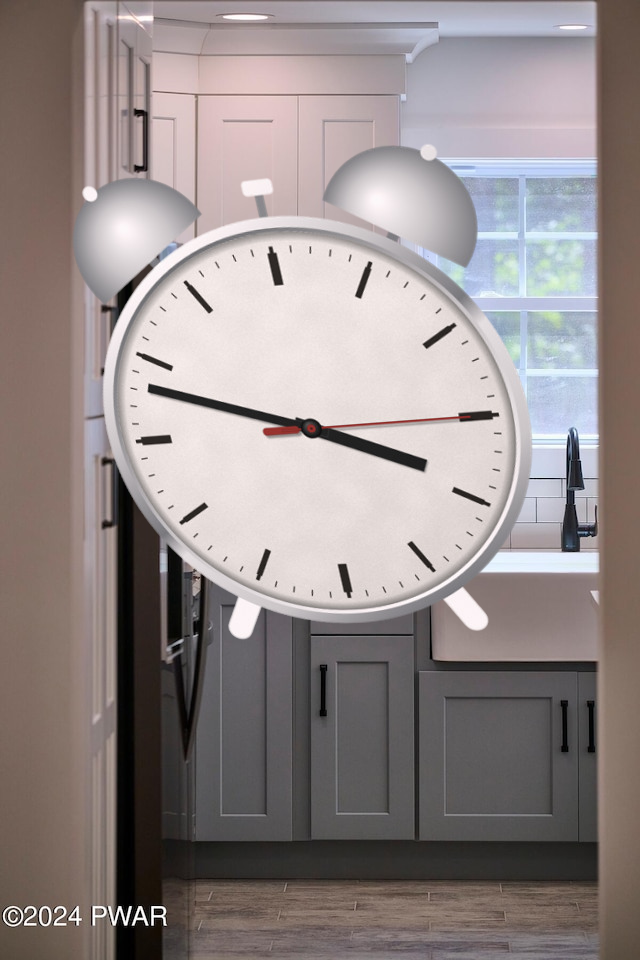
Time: 3h48m15s
